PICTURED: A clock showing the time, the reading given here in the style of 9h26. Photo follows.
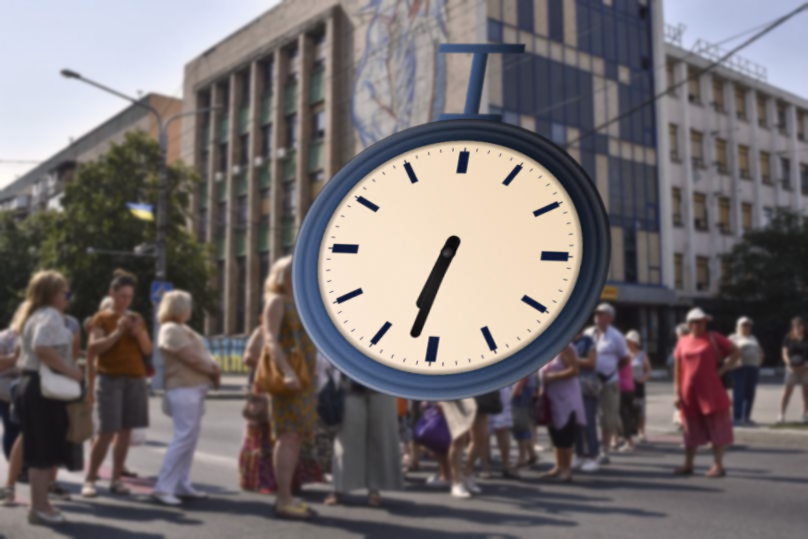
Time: 6h32
